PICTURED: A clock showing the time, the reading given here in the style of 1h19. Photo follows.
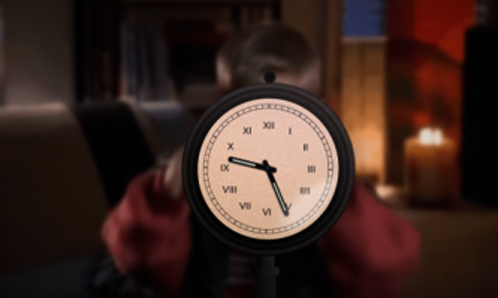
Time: 9h26
